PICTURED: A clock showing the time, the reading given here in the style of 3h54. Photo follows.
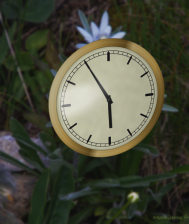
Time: 5h55
